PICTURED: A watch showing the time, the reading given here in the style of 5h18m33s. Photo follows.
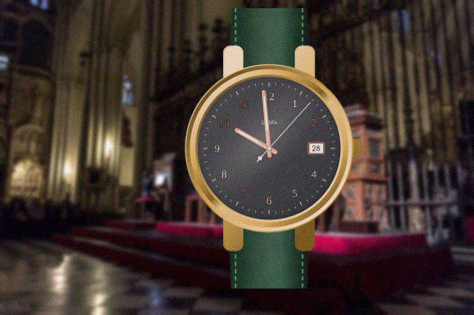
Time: 9h59m07s
